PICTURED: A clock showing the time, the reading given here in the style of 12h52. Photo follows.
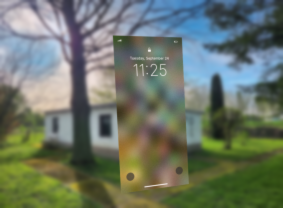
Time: 11h25
